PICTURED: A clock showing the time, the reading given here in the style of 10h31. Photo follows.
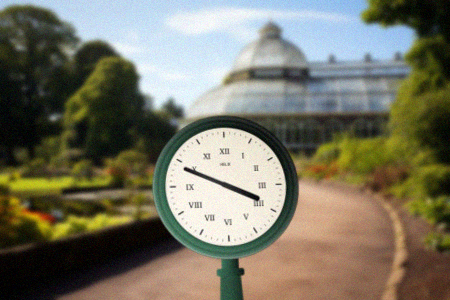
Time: 3h49
